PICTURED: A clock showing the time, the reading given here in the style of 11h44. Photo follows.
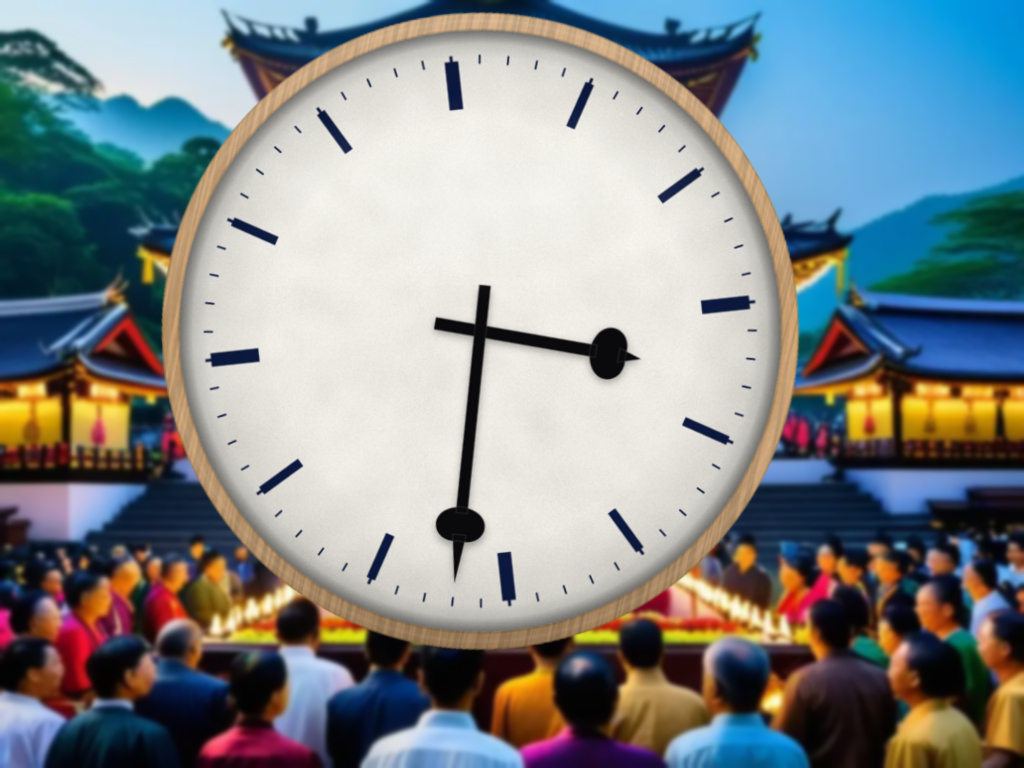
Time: 3h32
